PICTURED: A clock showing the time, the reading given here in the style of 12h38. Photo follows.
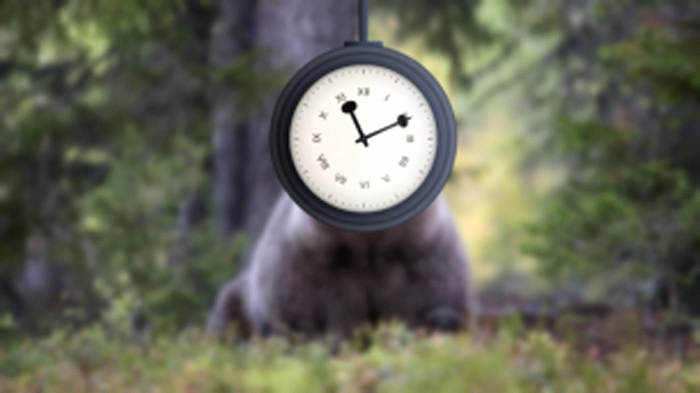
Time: 11h11
